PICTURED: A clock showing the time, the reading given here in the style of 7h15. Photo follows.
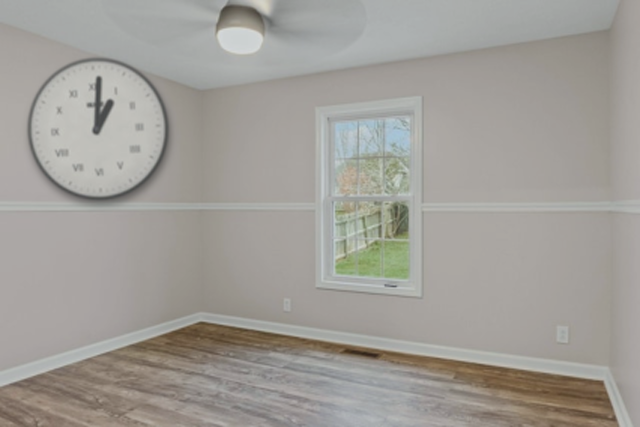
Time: 1h01
